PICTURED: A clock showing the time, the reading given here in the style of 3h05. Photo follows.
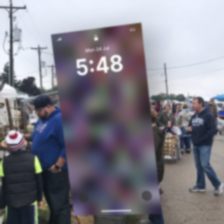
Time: 5h48
